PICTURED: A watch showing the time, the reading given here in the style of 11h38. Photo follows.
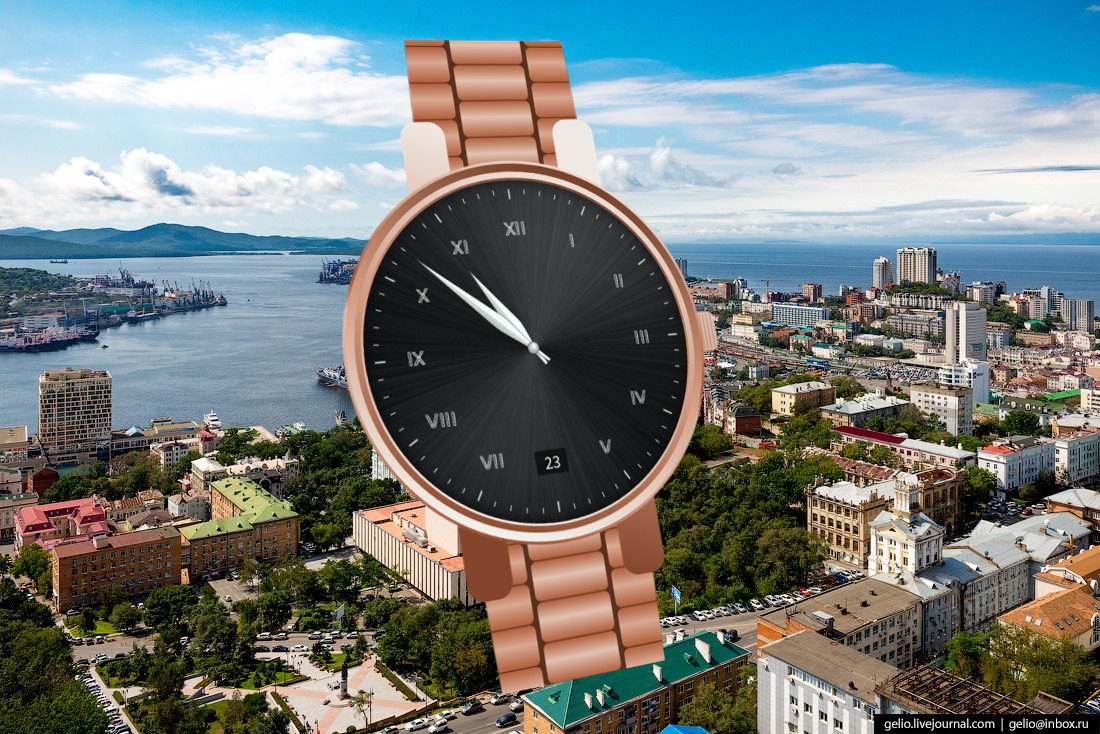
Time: 10h52
